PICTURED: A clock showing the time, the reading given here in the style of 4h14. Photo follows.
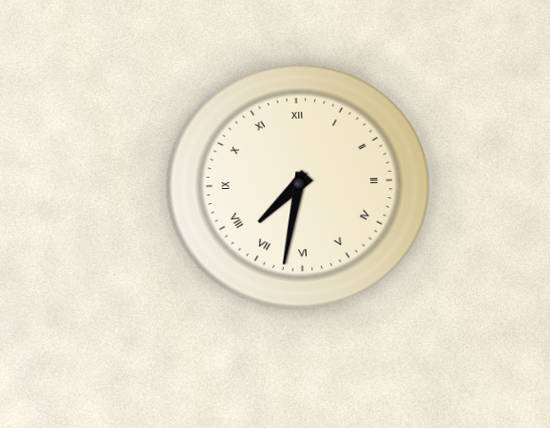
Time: 7h32
